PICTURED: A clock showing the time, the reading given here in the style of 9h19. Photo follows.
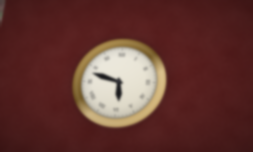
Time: 5h48
